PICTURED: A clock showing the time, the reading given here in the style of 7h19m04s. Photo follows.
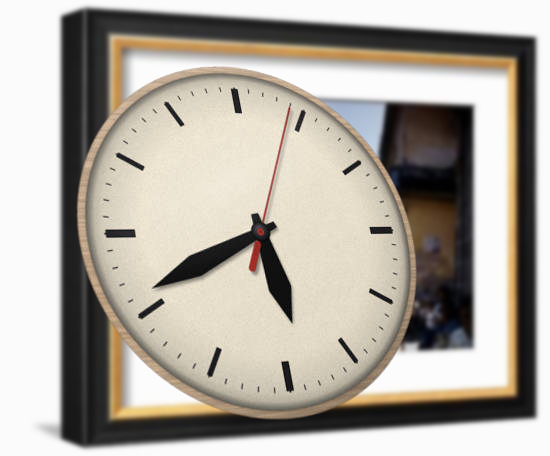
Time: 5h41m04s
